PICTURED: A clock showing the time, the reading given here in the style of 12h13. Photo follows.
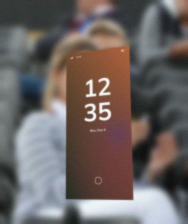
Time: 12h35
